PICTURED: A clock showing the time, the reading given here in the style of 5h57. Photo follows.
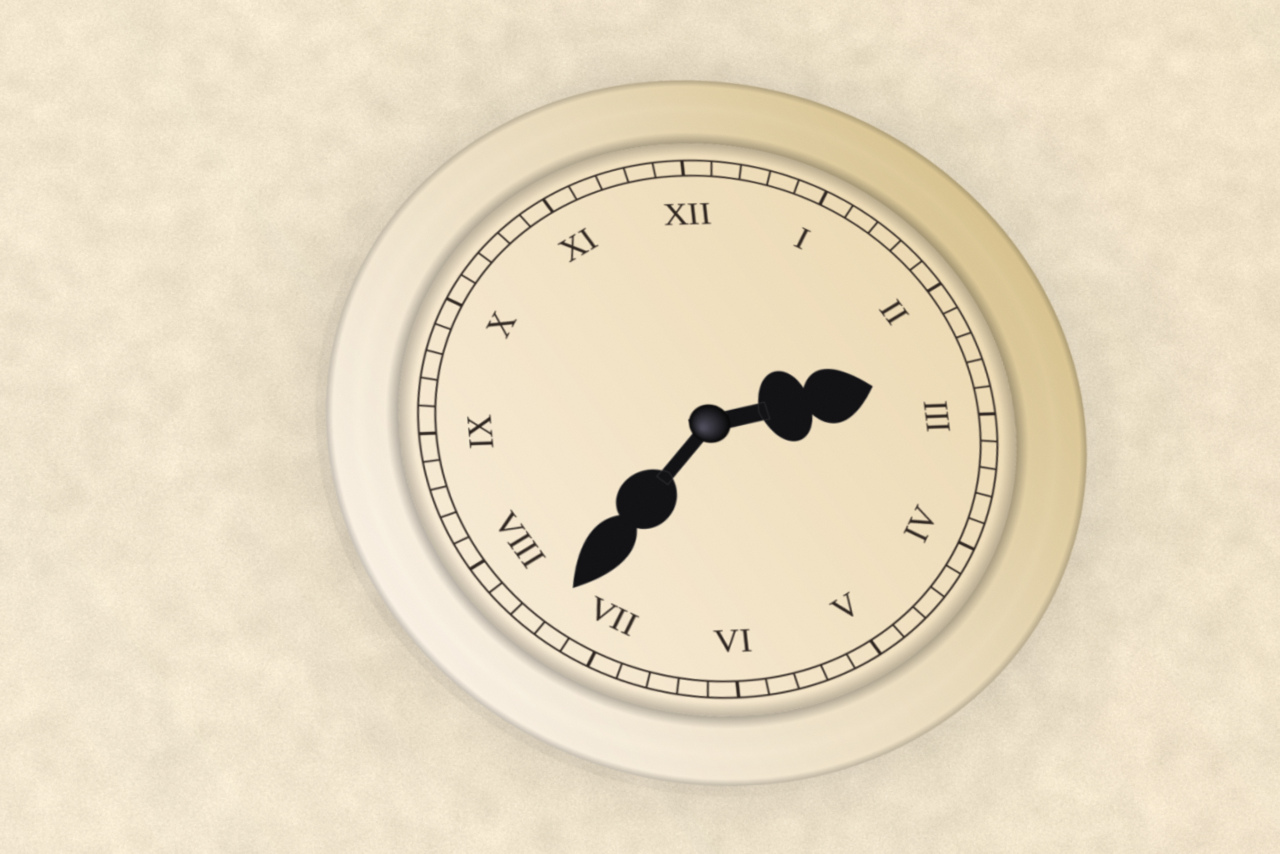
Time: 2h37
